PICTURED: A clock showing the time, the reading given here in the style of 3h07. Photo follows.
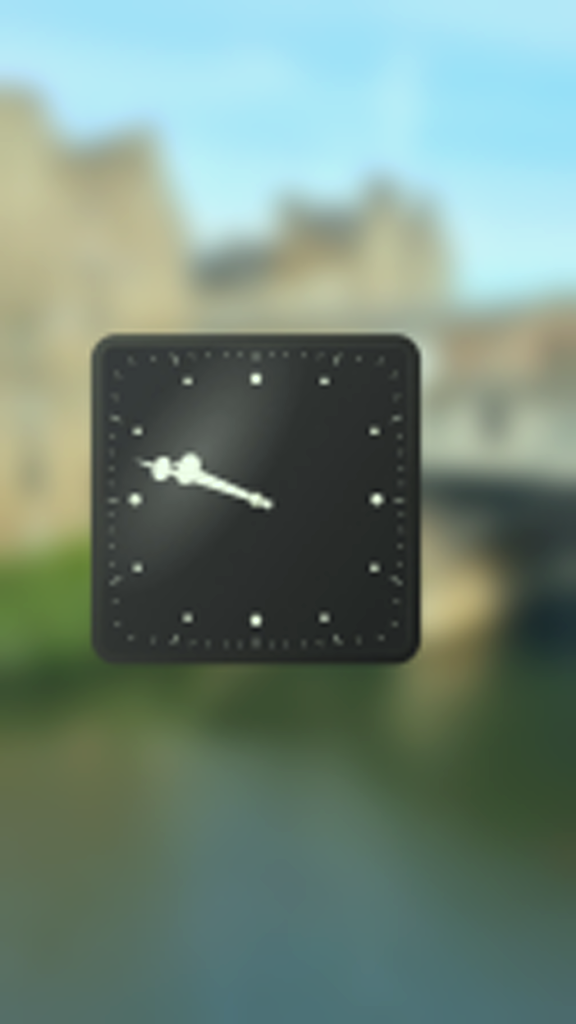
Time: 9h48
